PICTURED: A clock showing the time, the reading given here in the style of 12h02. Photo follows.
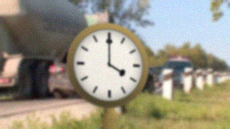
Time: 4h00
